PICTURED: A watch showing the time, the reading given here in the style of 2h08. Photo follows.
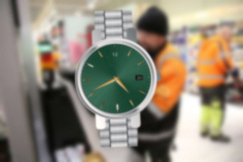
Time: 4h41
